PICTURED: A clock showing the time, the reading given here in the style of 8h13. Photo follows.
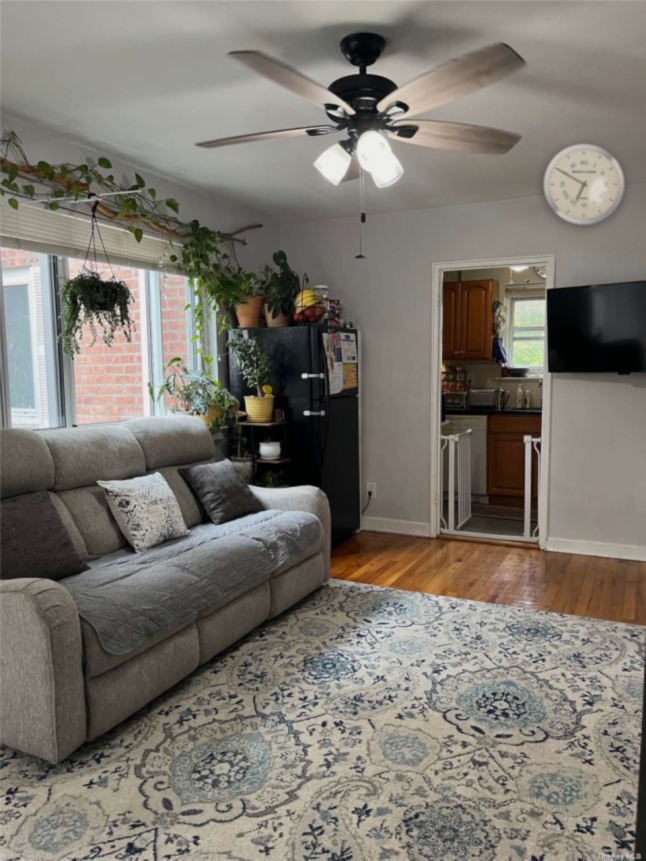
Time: 6h50
